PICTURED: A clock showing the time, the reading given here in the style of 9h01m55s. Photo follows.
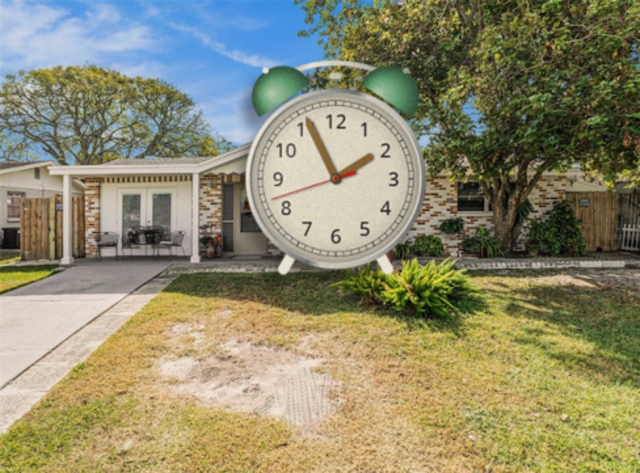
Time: 1h55m42s
